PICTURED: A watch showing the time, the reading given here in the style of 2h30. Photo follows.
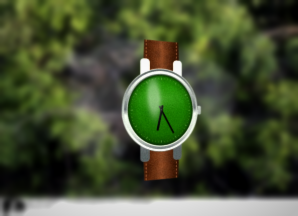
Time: 6h25
